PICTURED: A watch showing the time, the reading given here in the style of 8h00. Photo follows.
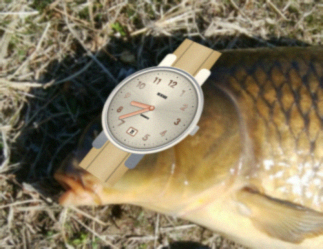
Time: 8h37
